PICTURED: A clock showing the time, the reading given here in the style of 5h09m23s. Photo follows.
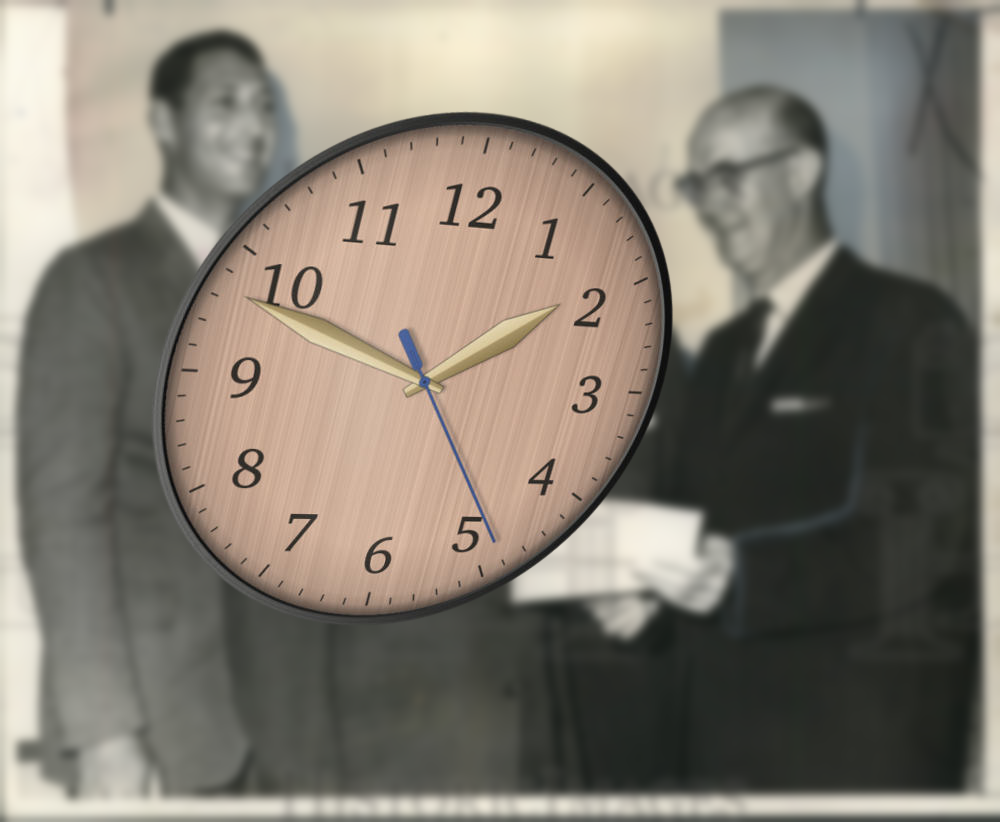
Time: 1h48m24s
